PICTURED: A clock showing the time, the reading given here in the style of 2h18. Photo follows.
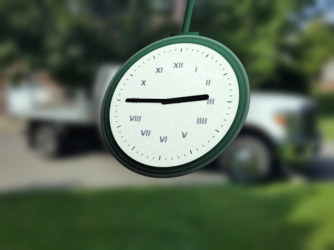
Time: 2h45
